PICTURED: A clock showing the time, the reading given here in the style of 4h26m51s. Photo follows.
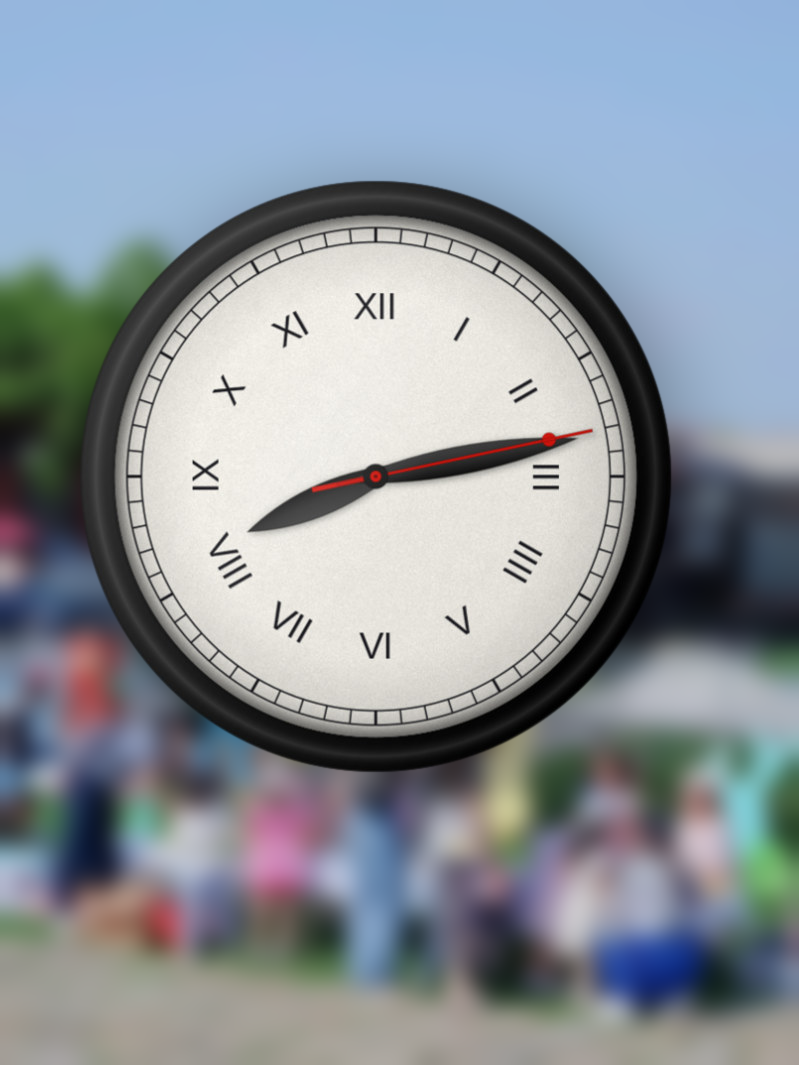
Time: 8h13m13s
